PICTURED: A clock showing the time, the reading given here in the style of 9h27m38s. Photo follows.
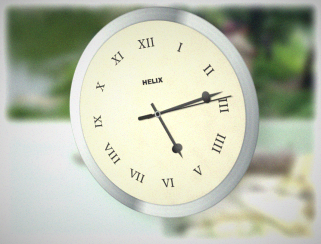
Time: 5h13m14s
